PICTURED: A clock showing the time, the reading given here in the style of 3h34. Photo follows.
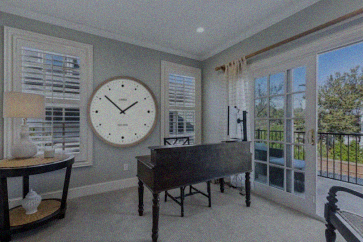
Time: 1h52
